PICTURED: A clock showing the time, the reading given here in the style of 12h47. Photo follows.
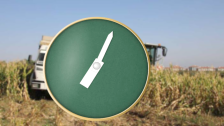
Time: 7h04
